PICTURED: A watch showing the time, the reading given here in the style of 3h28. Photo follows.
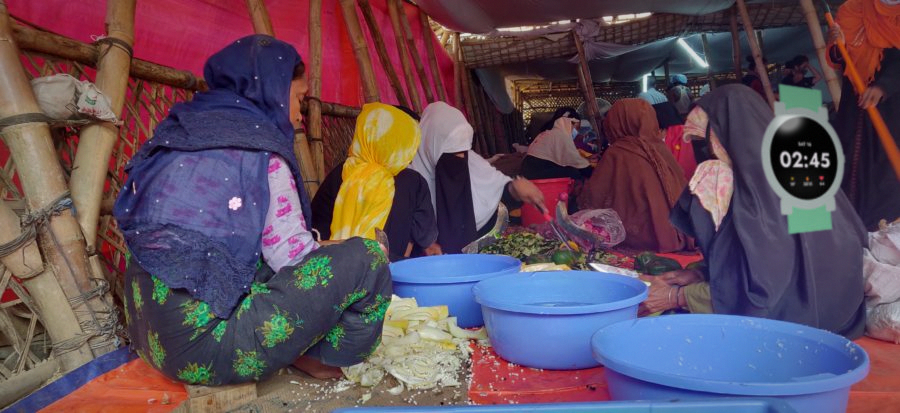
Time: 2h45
